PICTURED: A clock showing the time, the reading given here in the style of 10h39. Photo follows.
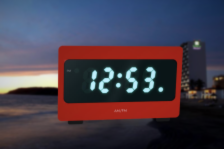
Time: 12h53
